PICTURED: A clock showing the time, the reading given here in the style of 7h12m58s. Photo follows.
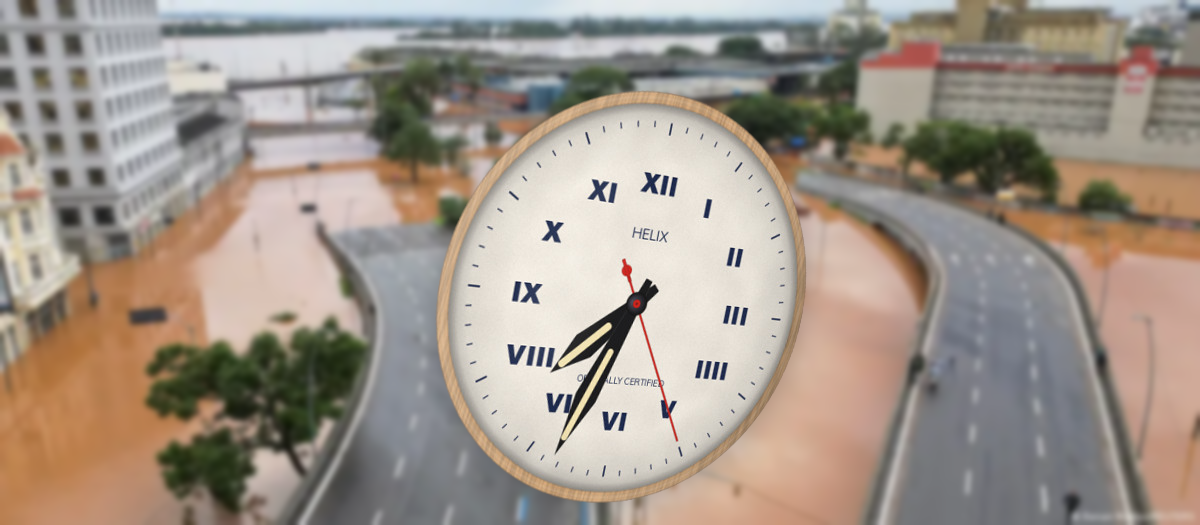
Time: 7h33m25s
